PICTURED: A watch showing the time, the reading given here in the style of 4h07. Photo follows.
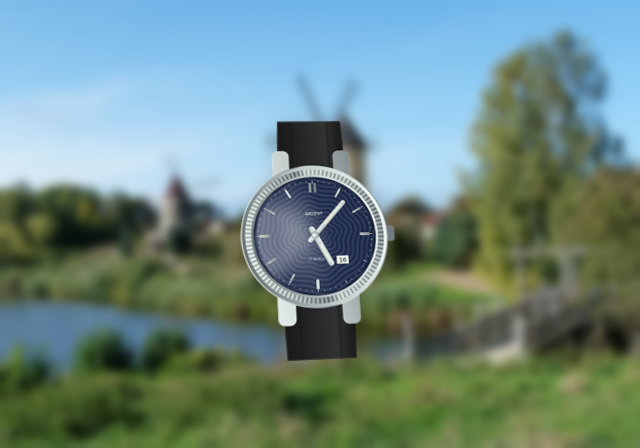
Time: 5h07
